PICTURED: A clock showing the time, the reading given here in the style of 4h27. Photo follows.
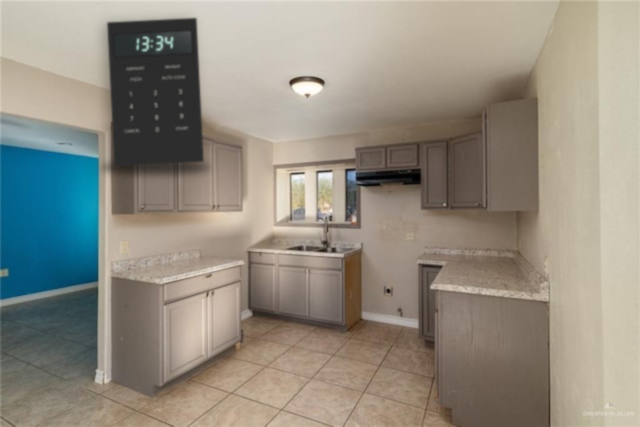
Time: 13h34
